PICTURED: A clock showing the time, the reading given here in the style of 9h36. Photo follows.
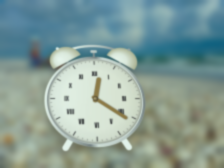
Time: 12h21
